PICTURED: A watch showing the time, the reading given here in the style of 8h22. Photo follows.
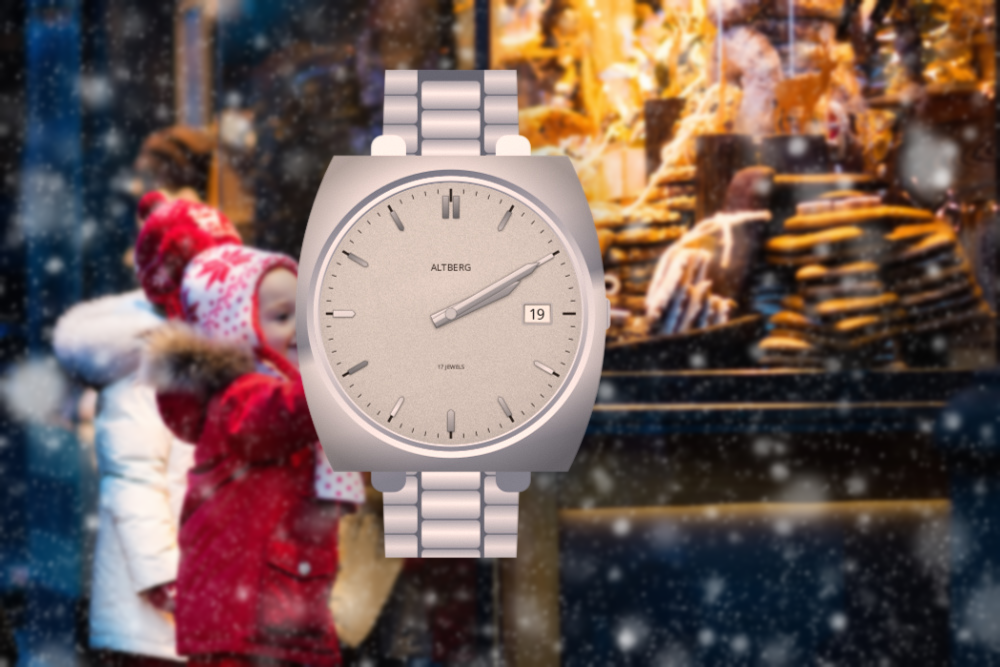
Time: 2h10
